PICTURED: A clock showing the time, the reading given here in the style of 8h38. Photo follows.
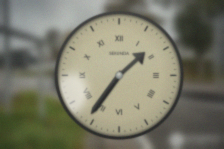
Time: 1h36
